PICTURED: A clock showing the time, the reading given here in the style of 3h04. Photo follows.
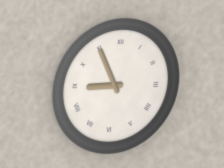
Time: 8h55
